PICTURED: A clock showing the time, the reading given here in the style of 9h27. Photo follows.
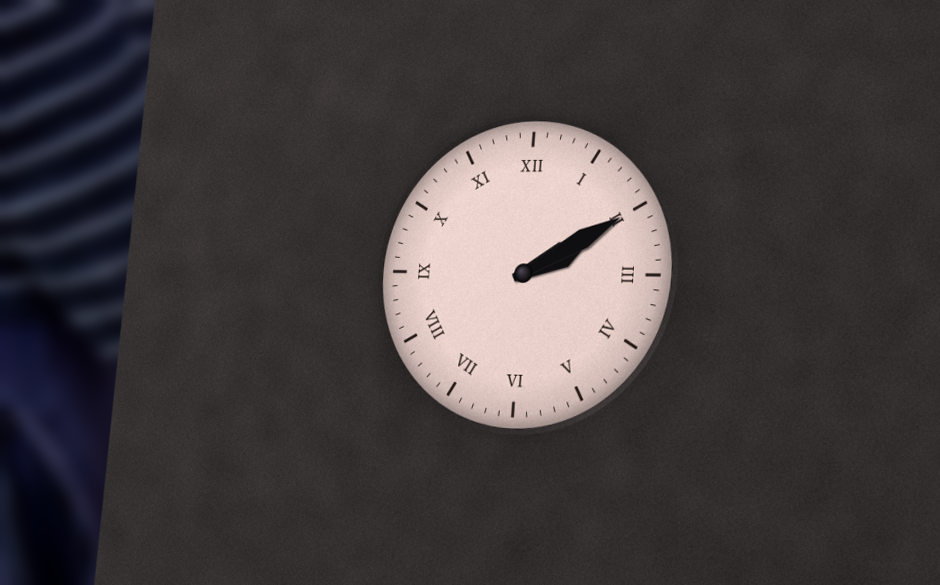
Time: 2h10
